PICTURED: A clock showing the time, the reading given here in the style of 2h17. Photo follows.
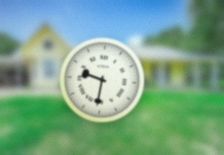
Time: 9h31
